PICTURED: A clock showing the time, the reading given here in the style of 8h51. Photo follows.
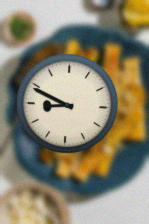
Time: 8h49
